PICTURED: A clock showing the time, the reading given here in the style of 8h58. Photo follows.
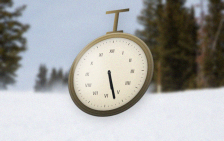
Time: 5h27
